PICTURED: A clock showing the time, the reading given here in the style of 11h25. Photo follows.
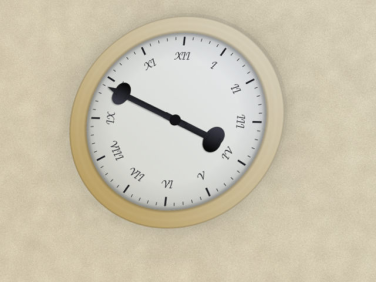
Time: 3h49
